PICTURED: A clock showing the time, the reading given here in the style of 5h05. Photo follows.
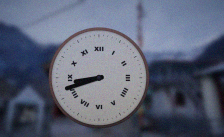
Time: 8h42
